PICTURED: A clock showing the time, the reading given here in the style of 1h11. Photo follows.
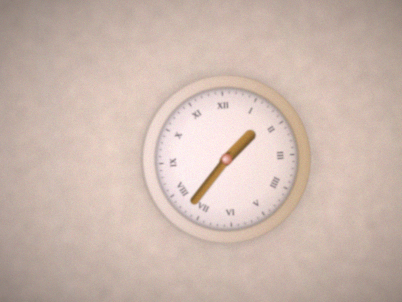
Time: 1h37
